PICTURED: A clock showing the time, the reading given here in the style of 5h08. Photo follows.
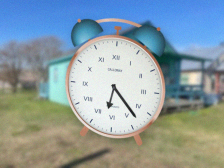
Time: 6h23
